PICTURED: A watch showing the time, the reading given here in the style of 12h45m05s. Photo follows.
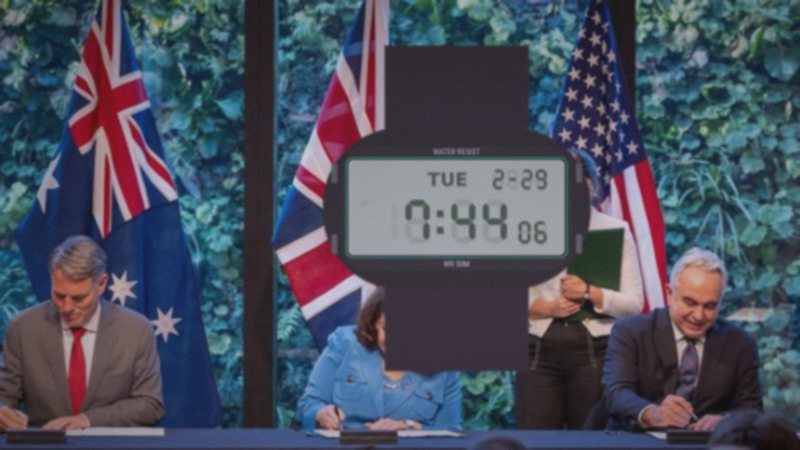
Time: 7h44m06s
